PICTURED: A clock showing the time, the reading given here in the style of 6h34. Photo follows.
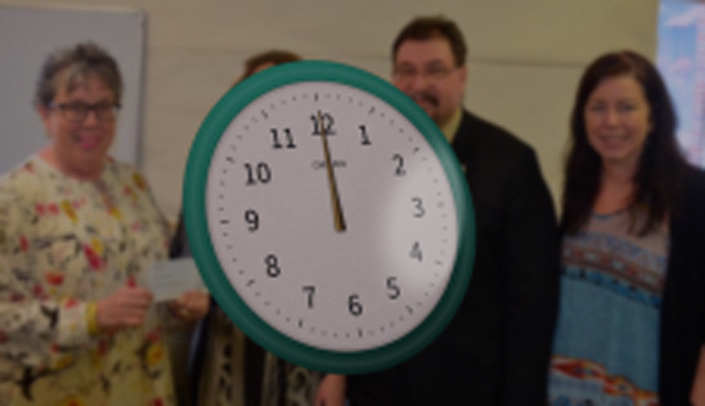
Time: 12h00
